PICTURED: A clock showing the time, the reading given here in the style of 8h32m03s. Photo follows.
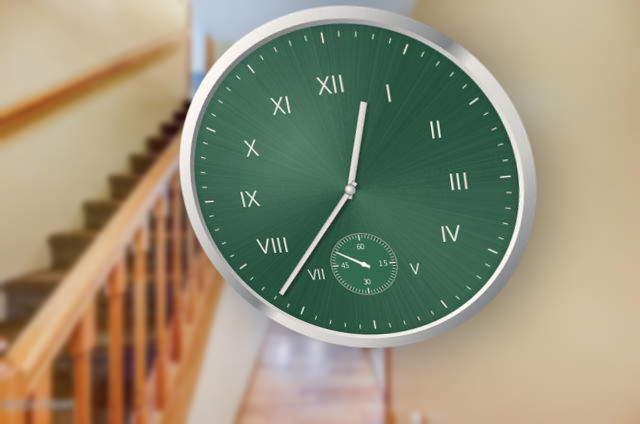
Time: 12h36m50s
